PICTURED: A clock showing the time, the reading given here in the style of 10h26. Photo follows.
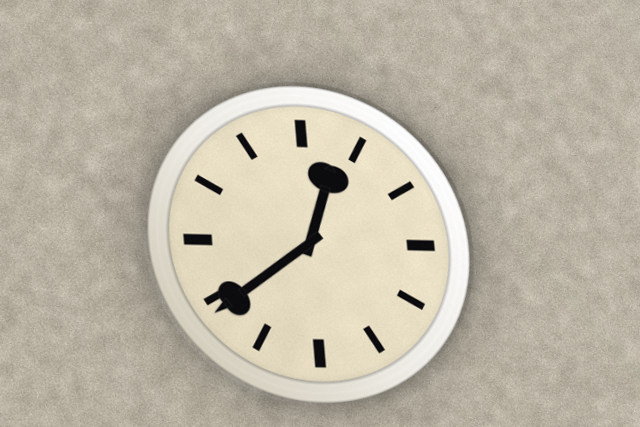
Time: 12h39
